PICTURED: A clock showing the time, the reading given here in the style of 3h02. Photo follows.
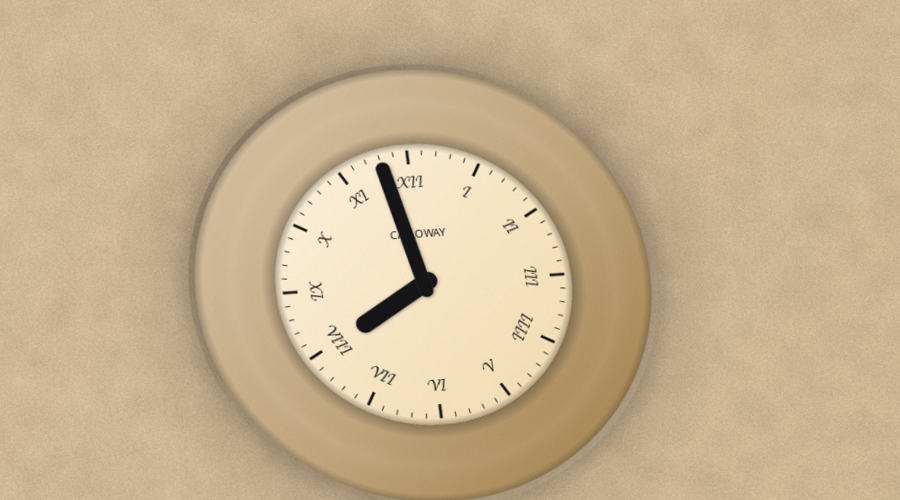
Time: 7h58
